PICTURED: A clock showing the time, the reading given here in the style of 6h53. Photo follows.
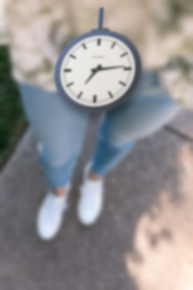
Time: 7h14
